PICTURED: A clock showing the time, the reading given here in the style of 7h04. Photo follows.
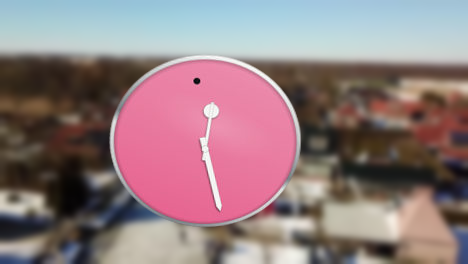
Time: 12h29
